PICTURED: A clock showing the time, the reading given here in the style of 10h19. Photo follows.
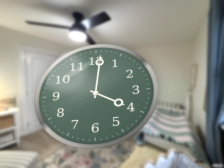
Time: 4h01
